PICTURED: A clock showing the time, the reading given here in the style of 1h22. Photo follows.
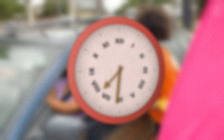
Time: 7h31
